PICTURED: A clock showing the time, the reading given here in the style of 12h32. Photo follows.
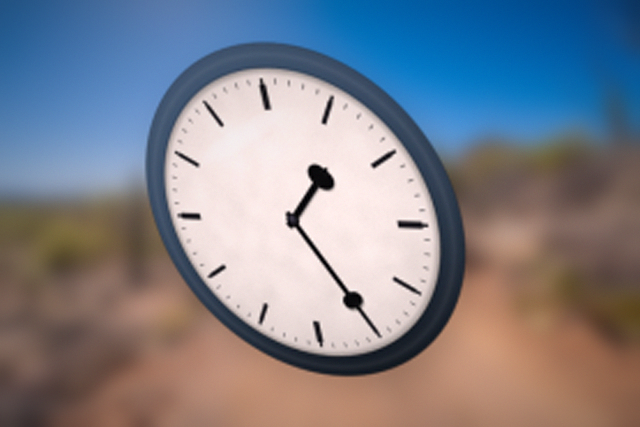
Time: 1h25
